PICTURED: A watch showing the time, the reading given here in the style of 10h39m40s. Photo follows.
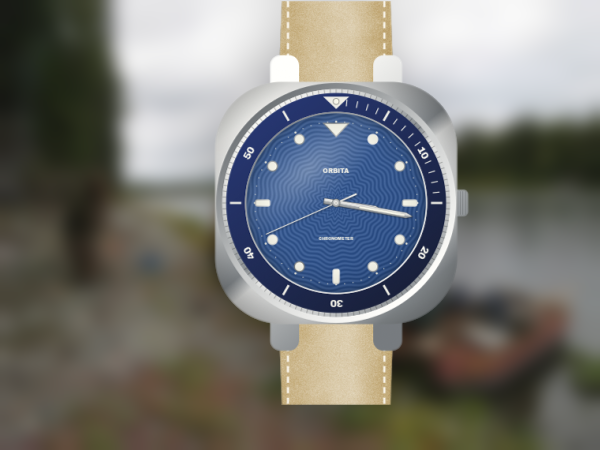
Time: 3h16m41s
